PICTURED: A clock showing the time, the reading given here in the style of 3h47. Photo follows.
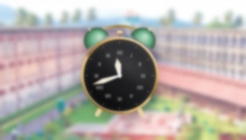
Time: 11h42
